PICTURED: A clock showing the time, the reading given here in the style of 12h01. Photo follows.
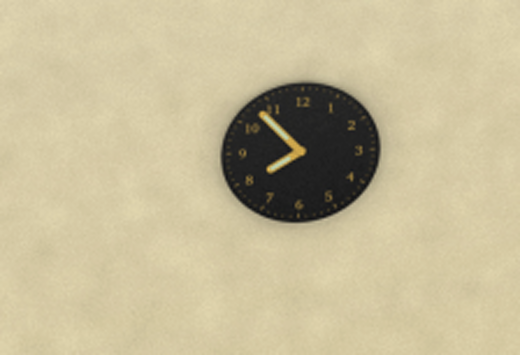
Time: 7h53
